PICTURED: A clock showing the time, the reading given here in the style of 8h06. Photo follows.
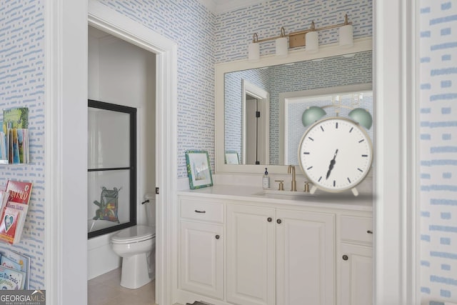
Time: 6h33
